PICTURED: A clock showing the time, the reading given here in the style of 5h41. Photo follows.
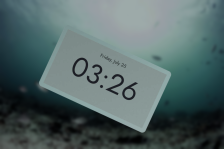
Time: 3h26
